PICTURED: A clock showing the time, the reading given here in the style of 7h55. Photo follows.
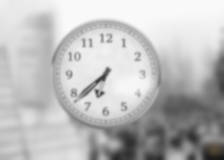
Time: 6h38
